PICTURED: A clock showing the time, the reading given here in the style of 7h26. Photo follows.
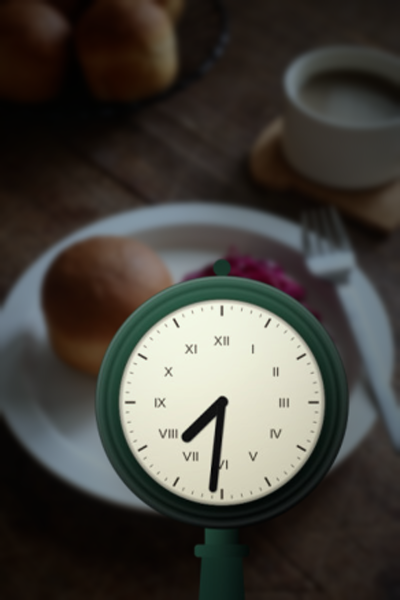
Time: 7h31
